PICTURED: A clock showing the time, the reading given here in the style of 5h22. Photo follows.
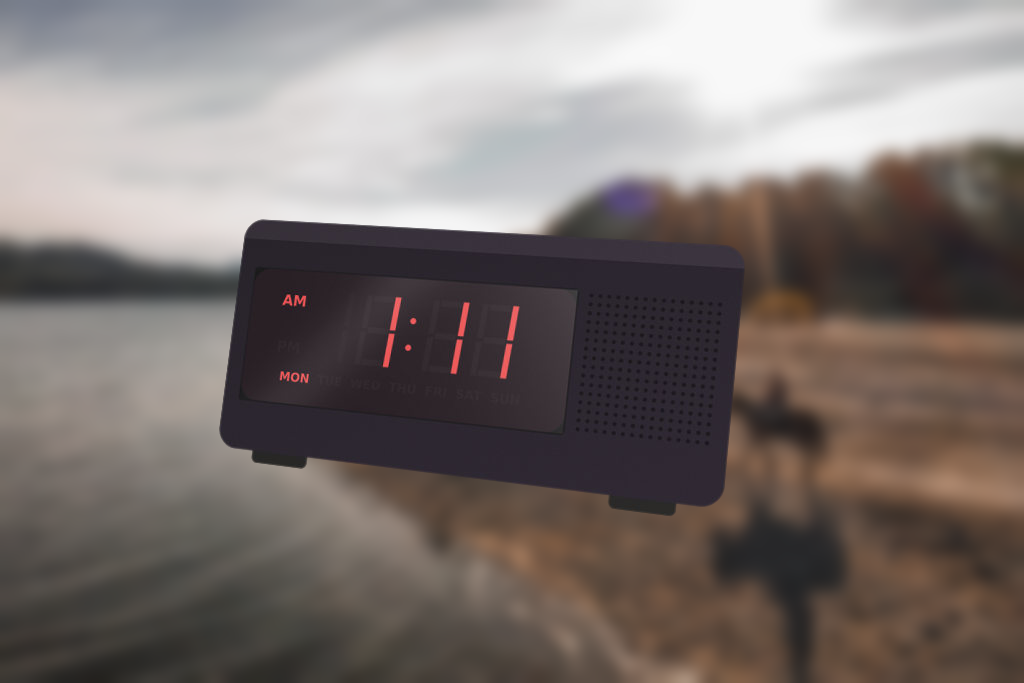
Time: 1h11
